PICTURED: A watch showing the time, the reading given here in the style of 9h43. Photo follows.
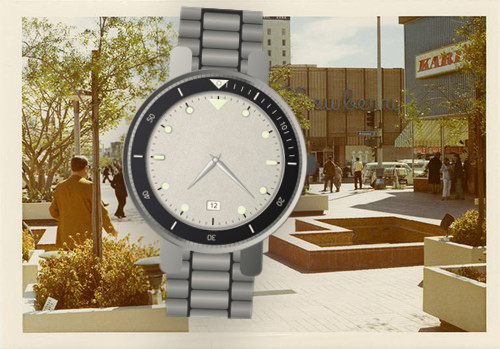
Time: 7h22
